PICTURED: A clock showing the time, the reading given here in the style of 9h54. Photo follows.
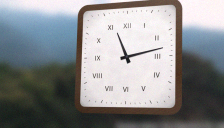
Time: 11h13
